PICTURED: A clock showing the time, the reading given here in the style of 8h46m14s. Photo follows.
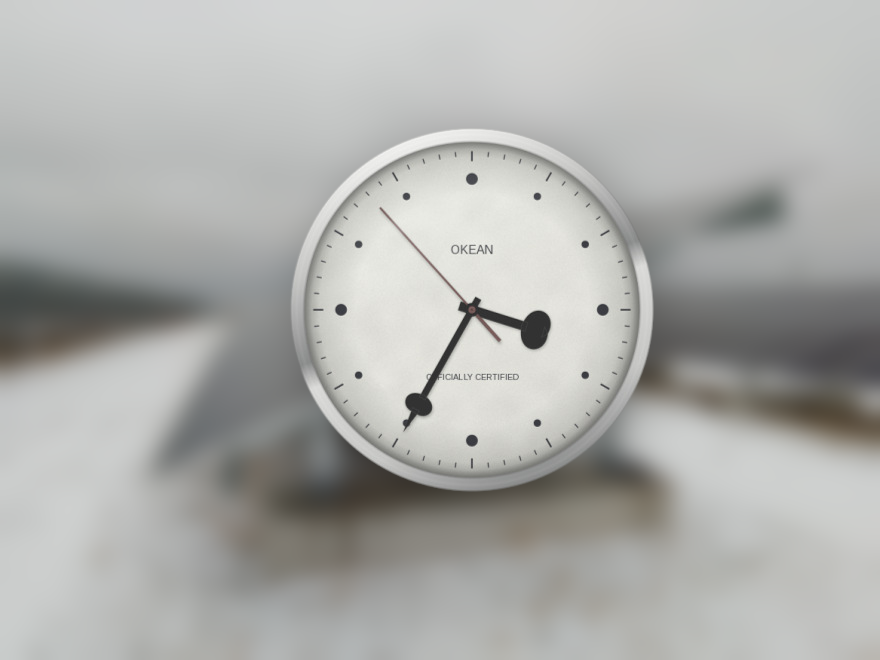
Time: 3h34m53s
